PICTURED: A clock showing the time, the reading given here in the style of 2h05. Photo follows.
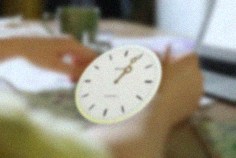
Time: 1h04
